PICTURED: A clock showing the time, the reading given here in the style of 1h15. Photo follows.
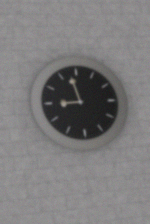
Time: 8h58
